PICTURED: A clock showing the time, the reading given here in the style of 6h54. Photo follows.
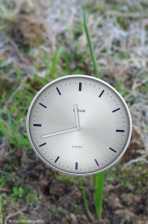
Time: 11h42
